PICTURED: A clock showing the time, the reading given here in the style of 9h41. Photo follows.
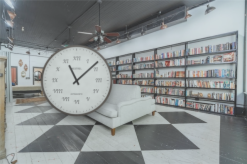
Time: 11h08
